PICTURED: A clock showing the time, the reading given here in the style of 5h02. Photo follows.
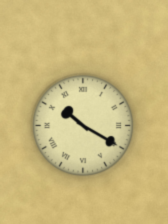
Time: 10h20
